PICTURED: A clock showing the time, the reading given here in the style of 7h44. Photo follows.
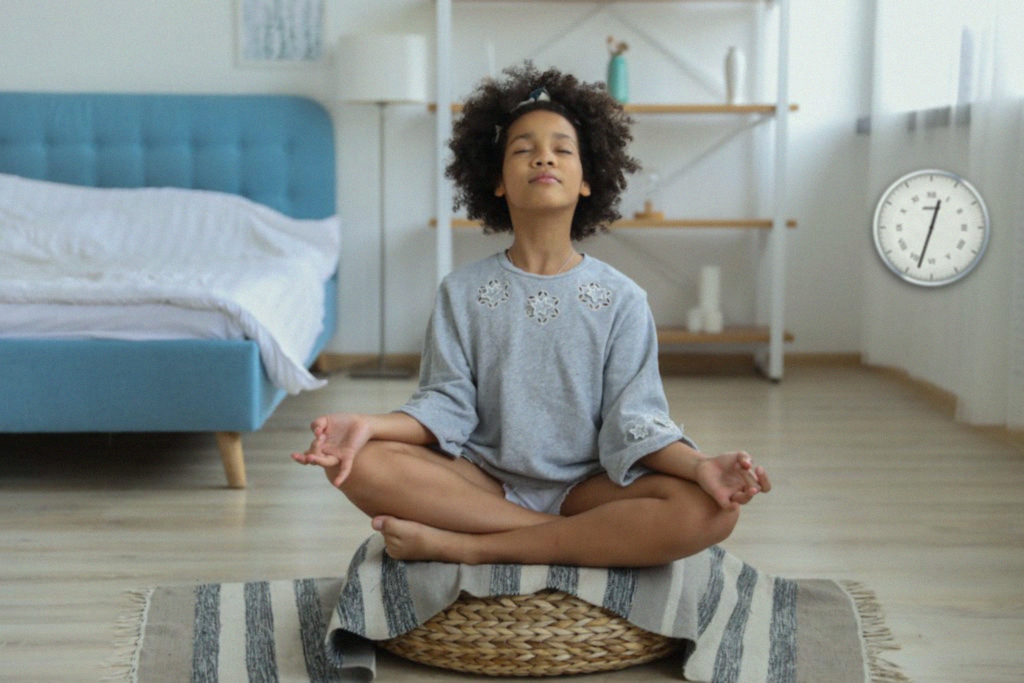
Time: 12h33
